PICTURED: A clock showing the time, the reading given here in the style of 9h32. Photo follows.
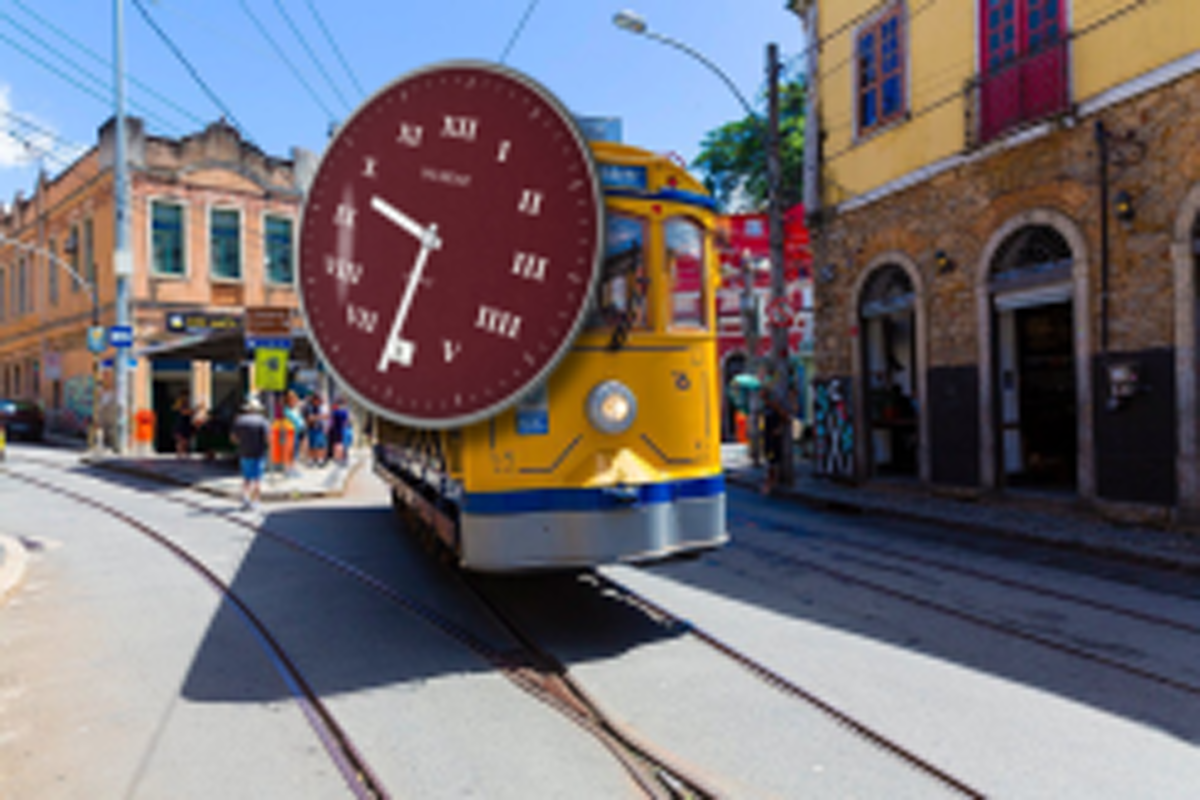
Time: 9h31
